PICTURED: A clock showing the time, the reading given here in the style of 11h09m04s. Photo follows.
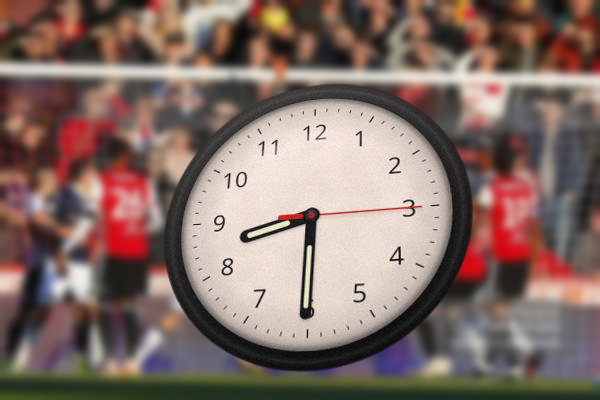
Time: 8h30m15s
